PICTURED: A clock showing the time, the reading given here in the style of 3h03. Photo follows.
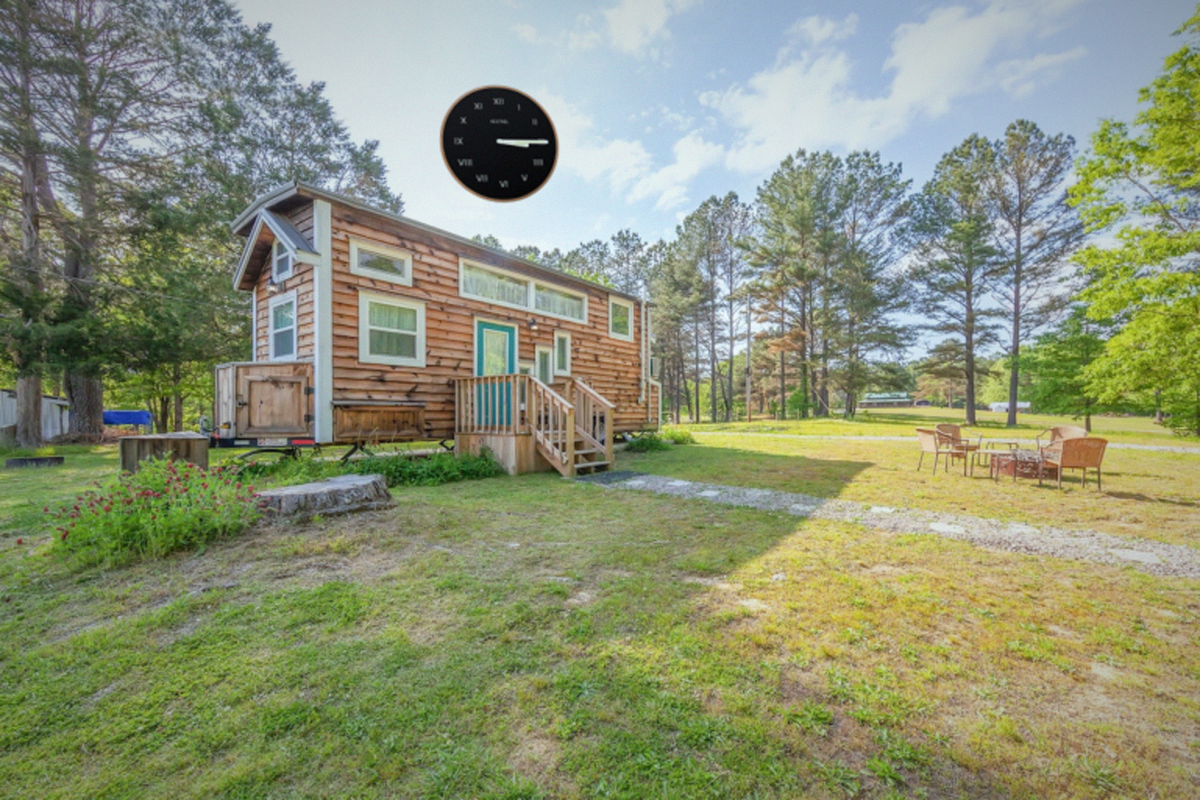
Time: 3h15
